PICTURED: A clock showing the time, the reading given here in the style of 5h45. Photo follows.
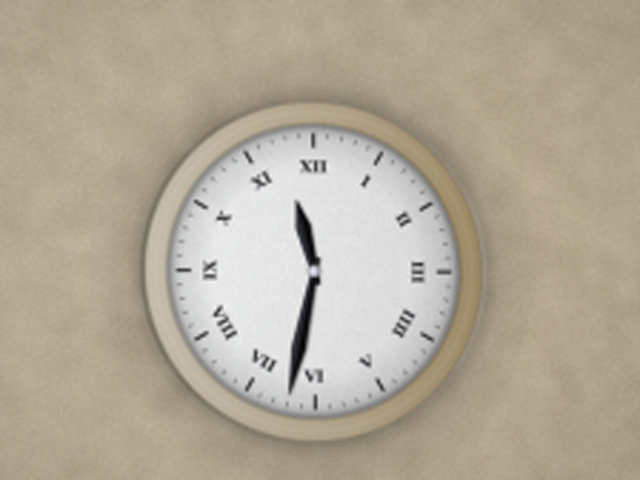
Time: 11h32
